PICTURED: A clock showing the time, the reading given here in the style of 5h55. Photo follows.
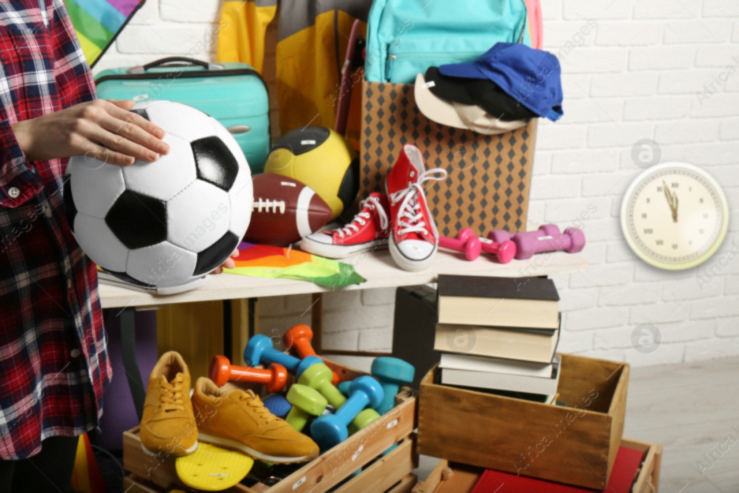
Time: 11h57
